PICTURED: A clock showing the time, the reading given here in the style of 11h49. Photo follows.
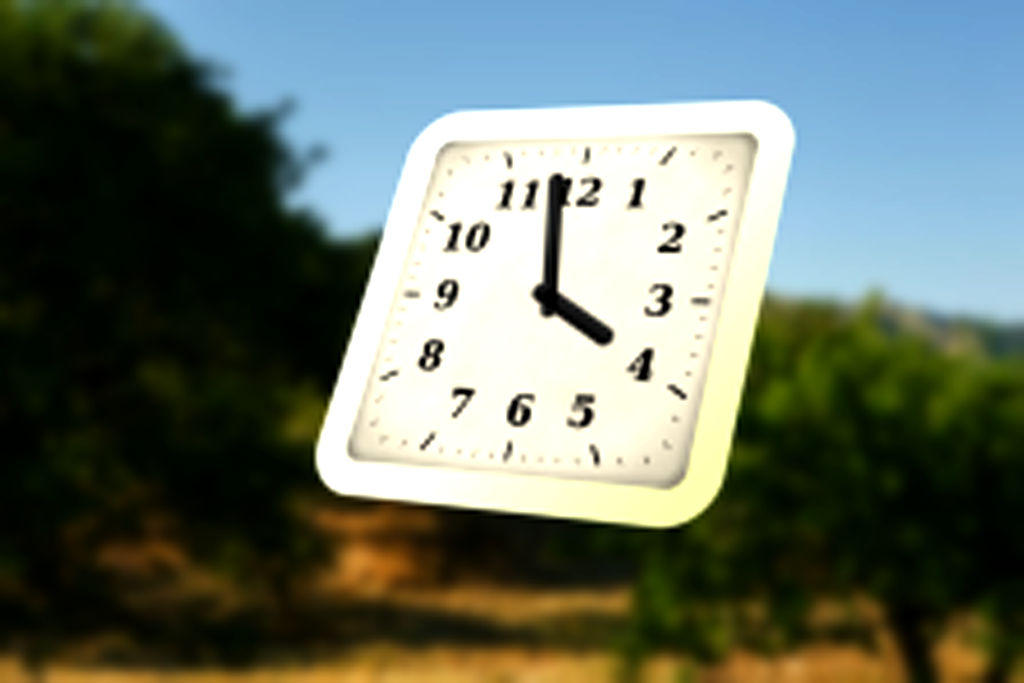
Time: 3h58
